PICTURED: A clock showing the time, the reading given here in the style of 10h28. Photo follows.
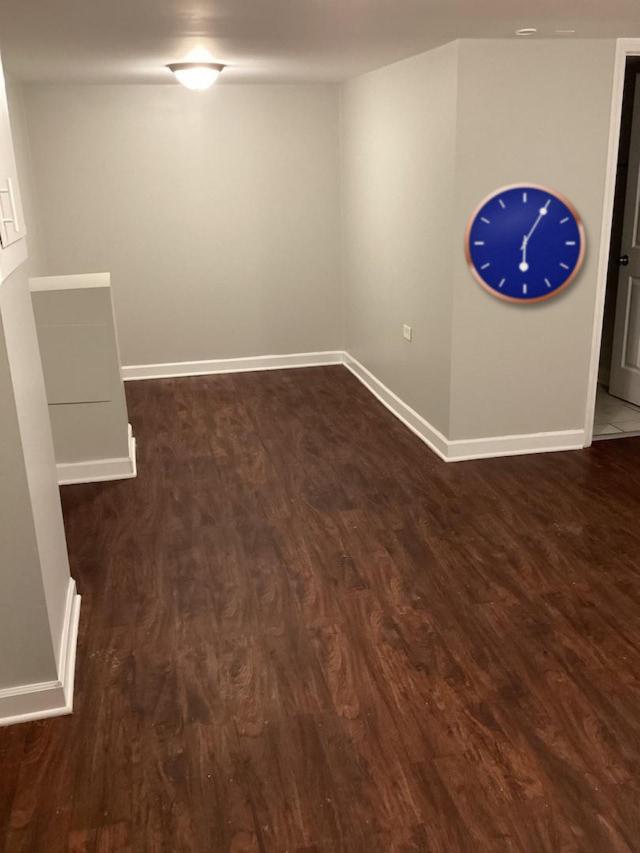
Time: 6h05
